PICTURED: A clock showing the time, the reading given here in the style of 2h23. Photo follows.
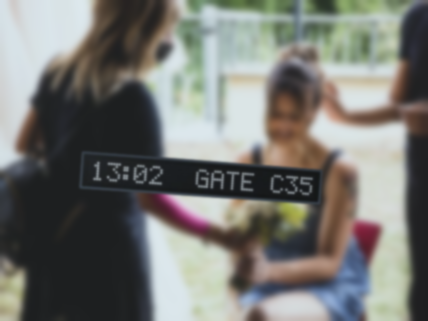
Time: 13h02
